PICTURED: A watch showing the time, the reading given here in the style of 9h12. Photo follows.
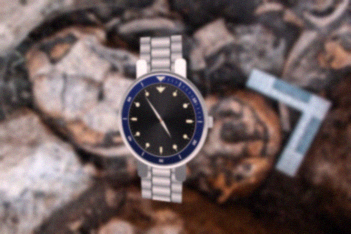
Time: 4h54
